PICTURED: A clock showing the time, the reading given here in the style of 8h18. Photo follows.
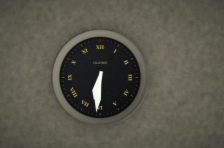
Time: 6h31
